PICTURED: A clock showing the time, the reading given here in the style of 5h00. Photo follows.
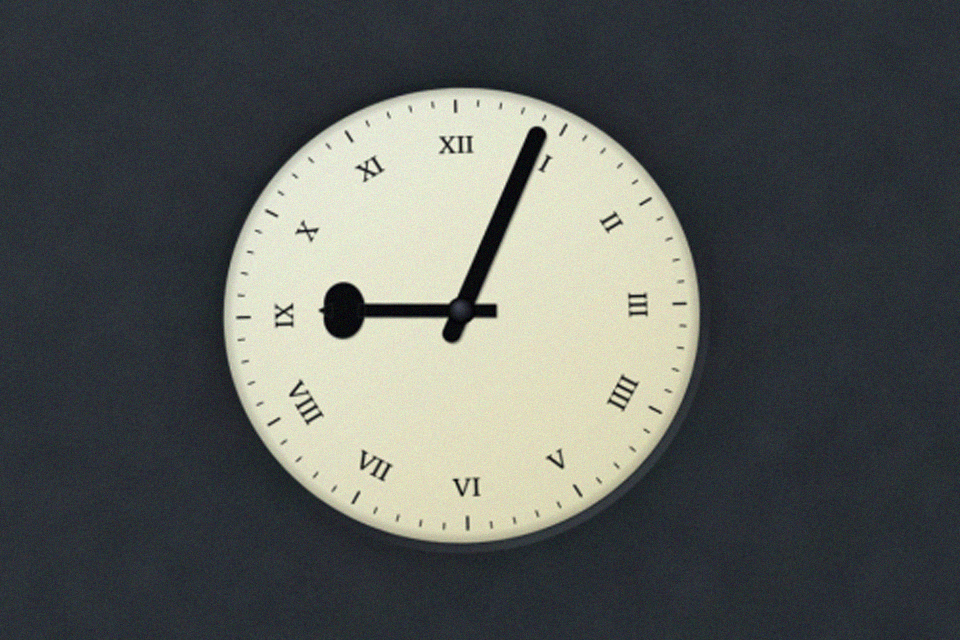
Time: 9h04
